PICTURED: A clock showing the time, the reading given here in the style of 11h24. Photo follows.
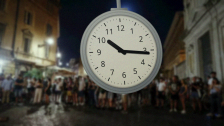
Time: 10h16
